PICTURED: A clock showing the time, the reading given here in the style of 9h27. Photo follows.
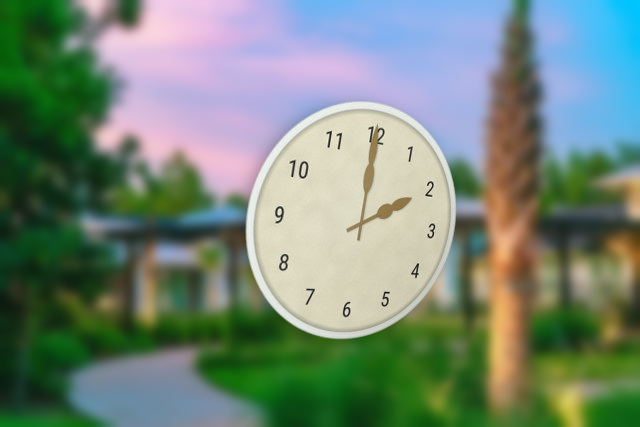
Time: 2h00
